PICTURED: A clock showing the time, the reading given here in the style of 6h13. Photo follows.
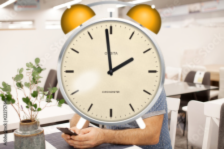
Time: 1h59
